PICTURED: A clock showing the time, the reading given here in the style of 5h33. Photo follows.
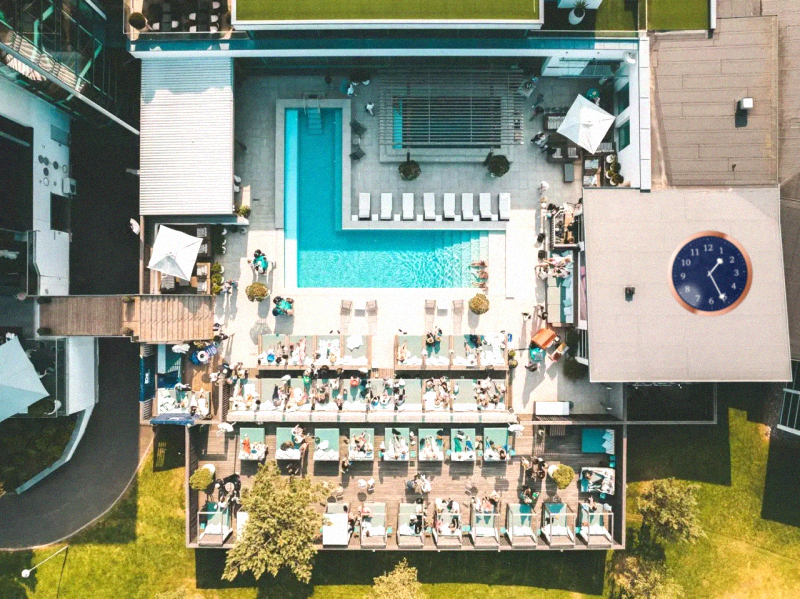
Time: 1h26
